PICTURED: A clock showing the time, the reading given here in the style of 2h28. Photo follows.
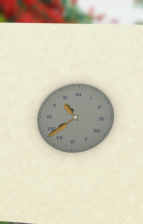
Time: 10h38
